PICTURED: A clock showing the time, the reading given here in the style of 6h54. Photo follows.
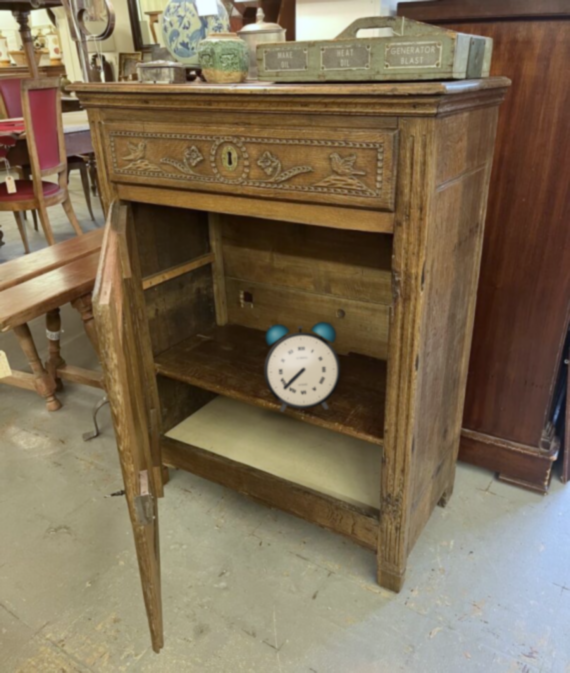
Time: 7h38
